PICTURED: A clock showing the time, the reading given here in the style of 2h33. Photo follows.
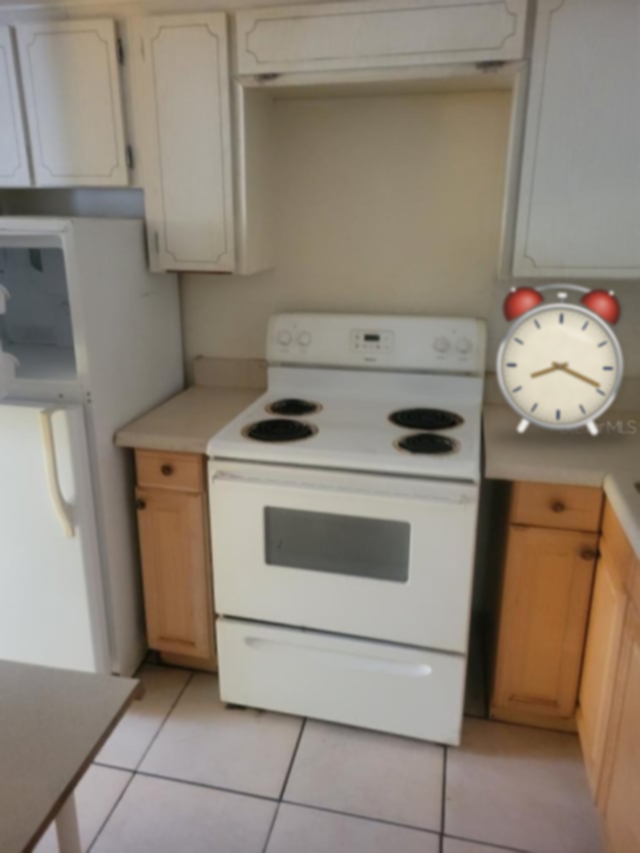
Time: 8h19
